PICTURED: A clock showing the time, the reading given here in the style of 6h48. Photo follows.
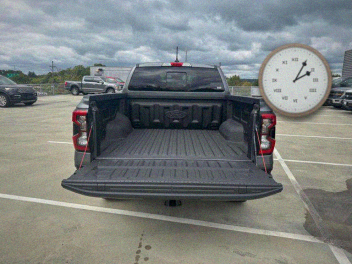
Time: 2h05
